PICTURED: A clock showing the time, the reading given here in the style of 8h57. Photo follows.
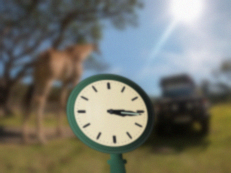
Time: 3h16
